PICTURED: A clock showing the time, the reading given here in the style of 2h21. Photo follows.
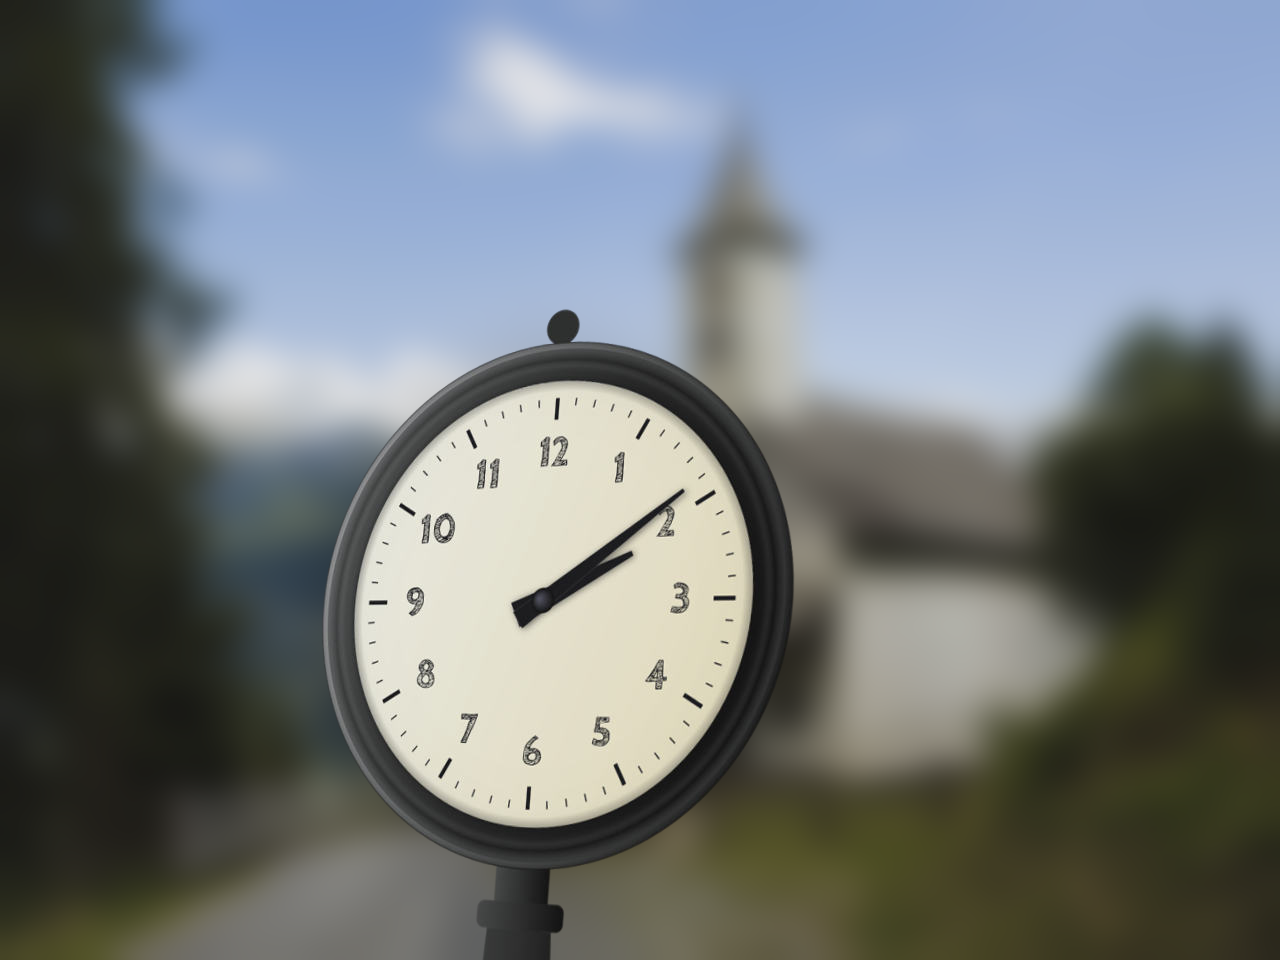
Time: 2h09
